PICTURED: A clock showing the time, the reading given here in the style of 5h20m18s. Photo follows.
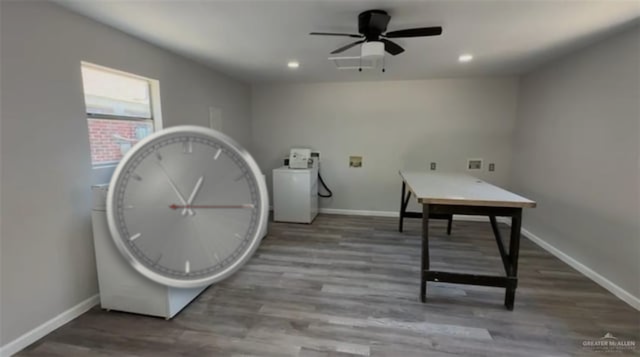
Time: 12h54m15s
